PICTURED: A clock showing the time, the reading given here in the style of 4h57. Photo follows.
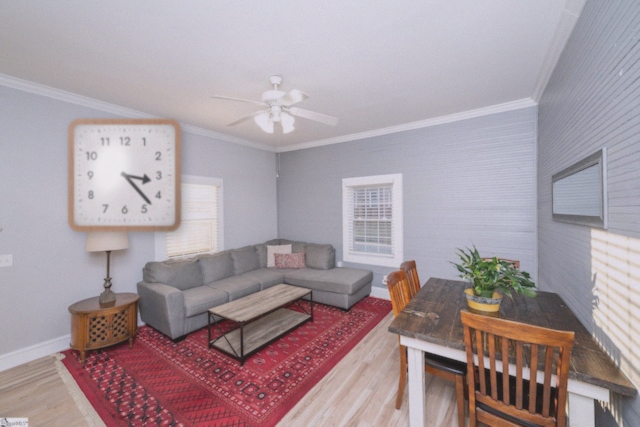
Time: 3h23
